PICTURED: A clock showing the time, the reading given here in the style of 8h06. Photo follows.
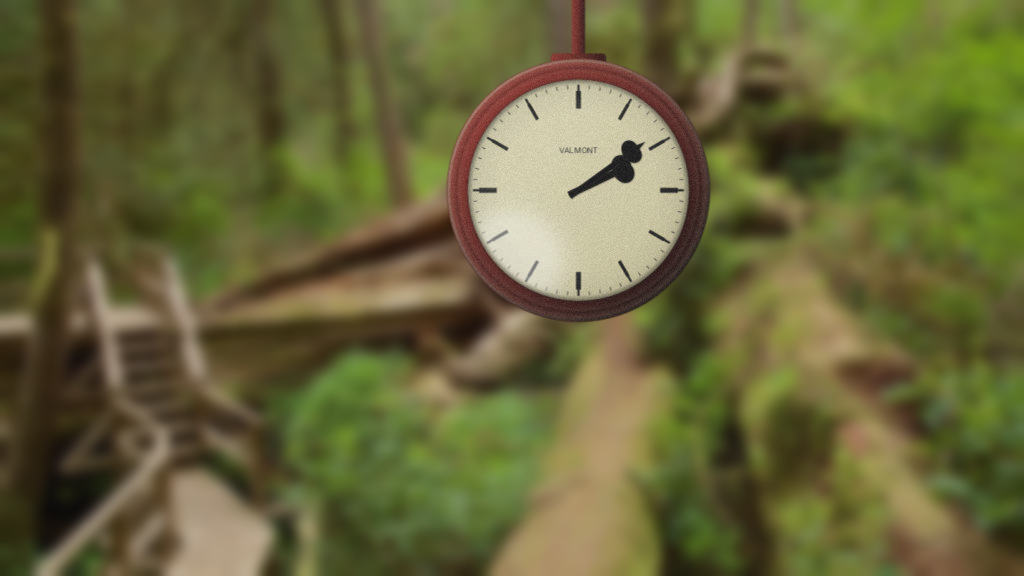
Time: 2h09
